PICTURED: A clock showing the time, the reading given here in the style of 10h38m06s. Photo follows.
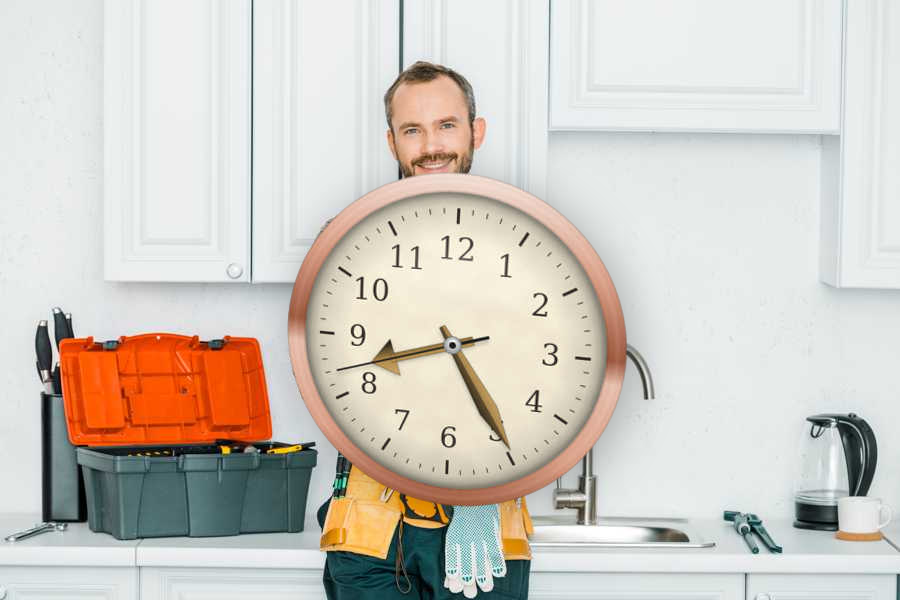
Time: 8h24m42s
